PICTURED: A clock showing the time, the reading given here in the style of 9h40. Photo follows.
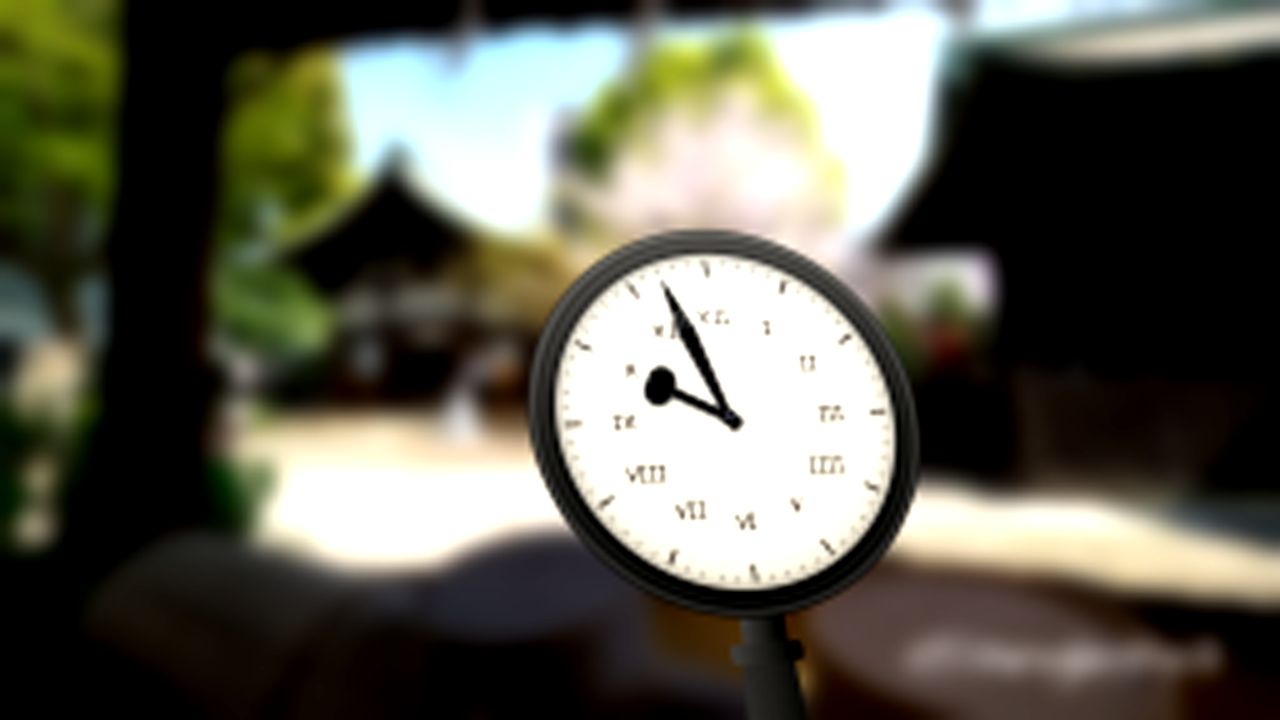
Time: 9h57
